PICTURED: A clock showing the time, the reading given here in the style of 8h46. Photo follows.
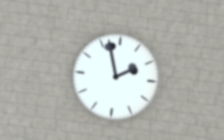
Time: 1h57
